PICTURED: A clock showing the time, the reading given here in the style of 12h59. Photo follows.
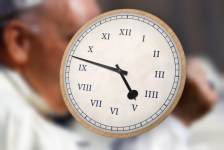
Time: 4h47
